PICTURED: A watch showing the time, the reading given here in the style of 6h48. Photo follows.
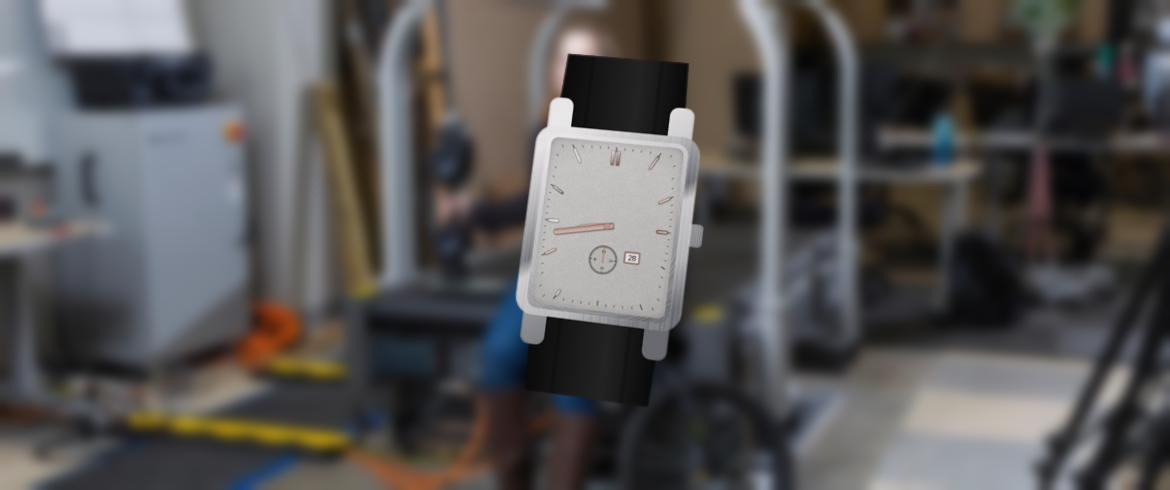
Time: 8h43
